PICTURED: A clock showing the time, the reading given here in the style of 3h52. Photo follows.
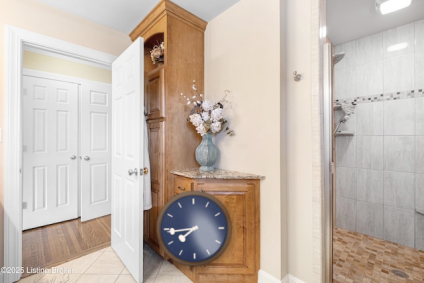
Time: 7h44
